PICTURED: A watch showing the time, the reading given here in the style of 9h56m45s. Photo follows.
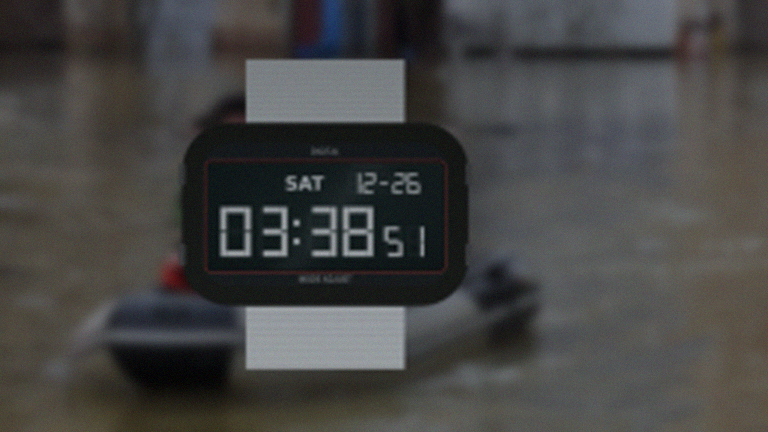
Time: 3h38m51s
